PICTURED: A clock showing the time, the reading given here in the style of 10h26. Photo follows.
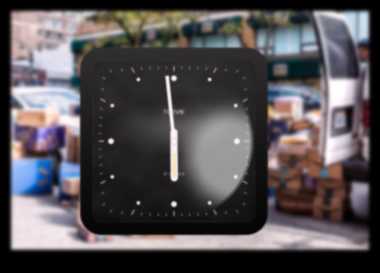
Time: 5h59
